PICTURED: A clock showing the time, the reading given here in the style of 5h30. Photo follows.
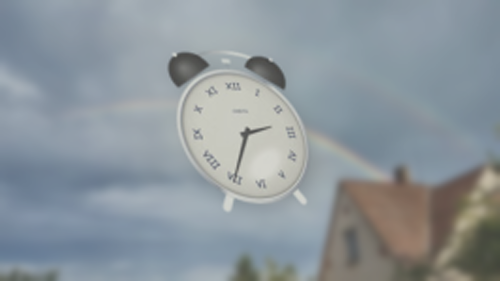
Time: 2h35
